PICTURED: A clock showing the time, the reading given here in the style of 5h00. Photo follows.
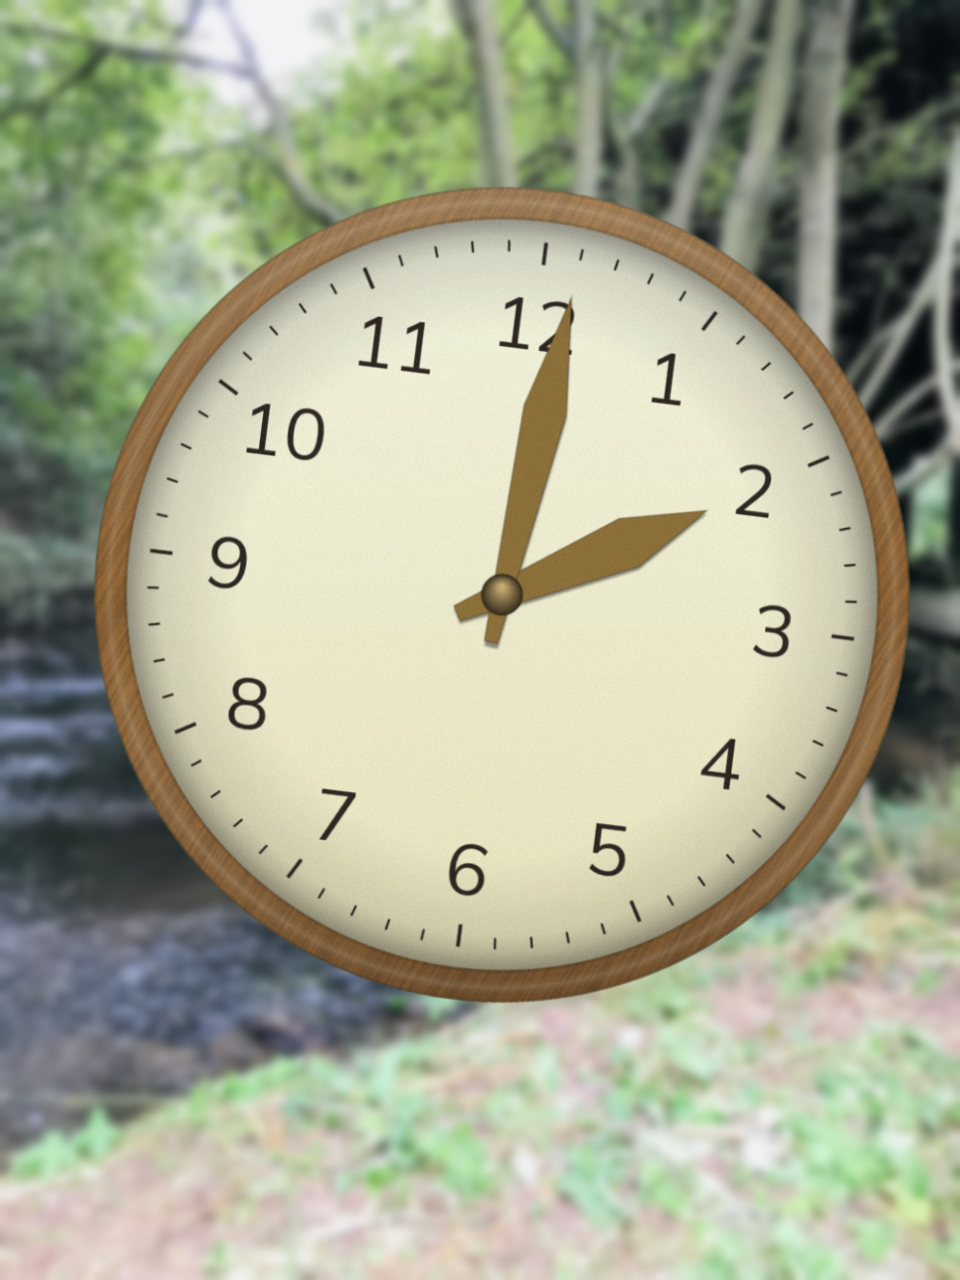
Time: 2h01
